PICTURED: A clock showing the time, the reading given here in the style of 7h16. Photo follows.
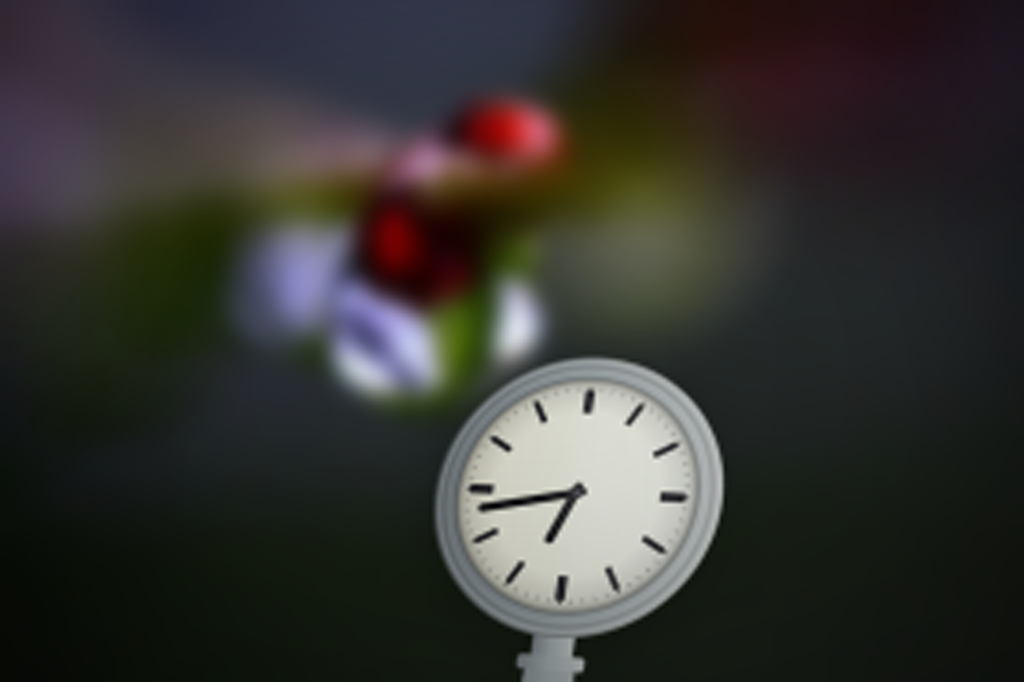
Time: 6h43
